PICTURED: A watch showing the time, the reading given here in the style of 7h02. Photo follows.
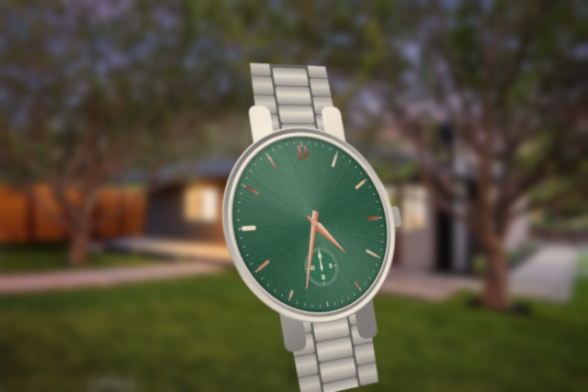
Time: 4h33
